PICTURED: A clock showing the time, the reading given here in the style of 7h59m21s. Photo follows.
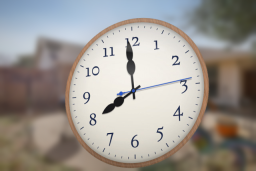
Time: 7h59m14s
